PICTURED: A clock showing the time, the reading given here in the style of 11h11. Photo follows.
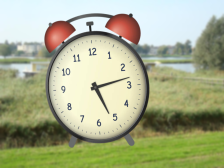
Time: 5h13
